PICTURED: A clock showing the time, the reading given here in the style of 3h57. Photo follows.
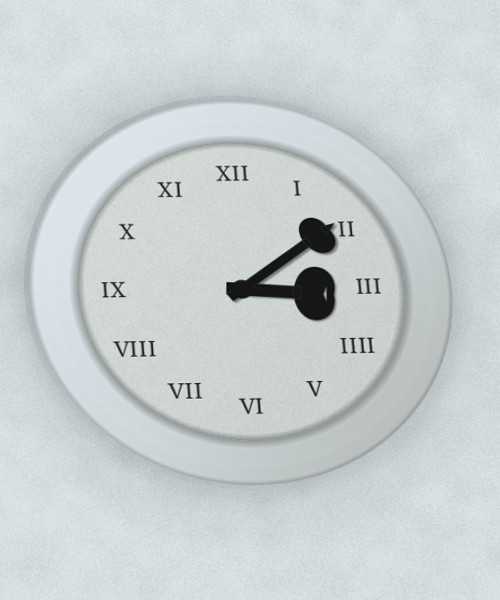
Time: 3h09
